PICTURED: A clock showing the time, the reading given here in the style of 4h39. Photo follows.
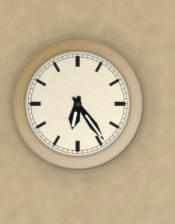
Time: 6h24
